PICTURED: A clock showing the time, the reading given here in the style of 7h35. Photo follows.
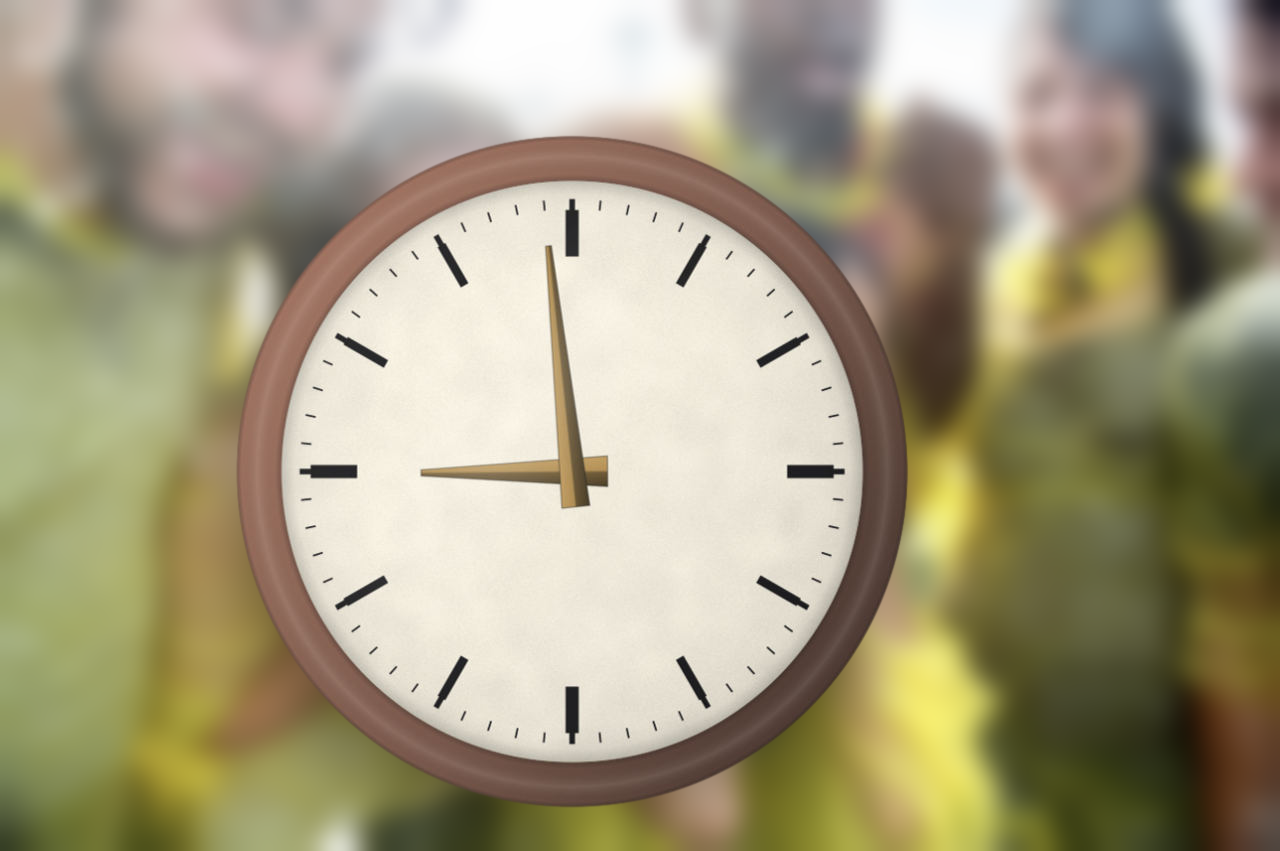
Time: 8h59
